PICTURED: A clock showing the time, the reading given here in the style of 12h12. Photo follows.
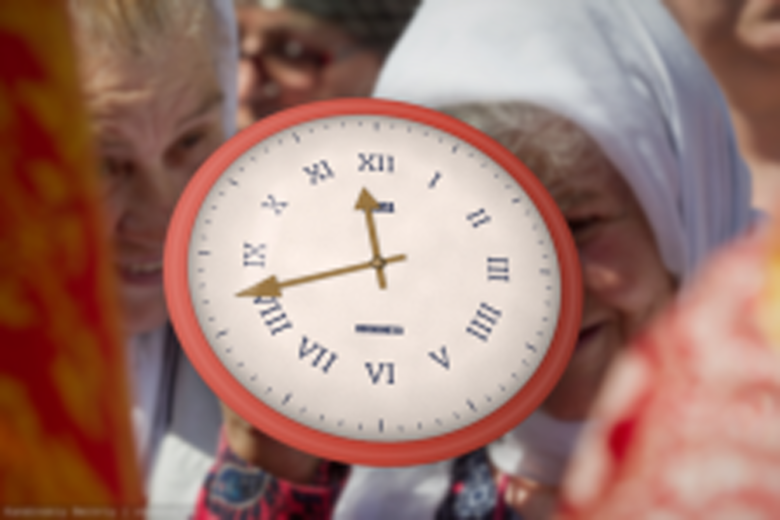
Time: 11h42
